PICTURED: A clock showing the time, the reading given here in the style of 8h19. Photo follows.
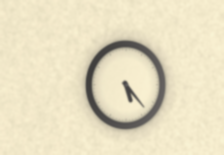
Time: 5h23
